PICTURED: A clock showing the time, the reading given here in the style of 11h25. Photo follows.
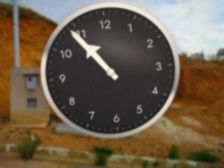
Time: 10h54
